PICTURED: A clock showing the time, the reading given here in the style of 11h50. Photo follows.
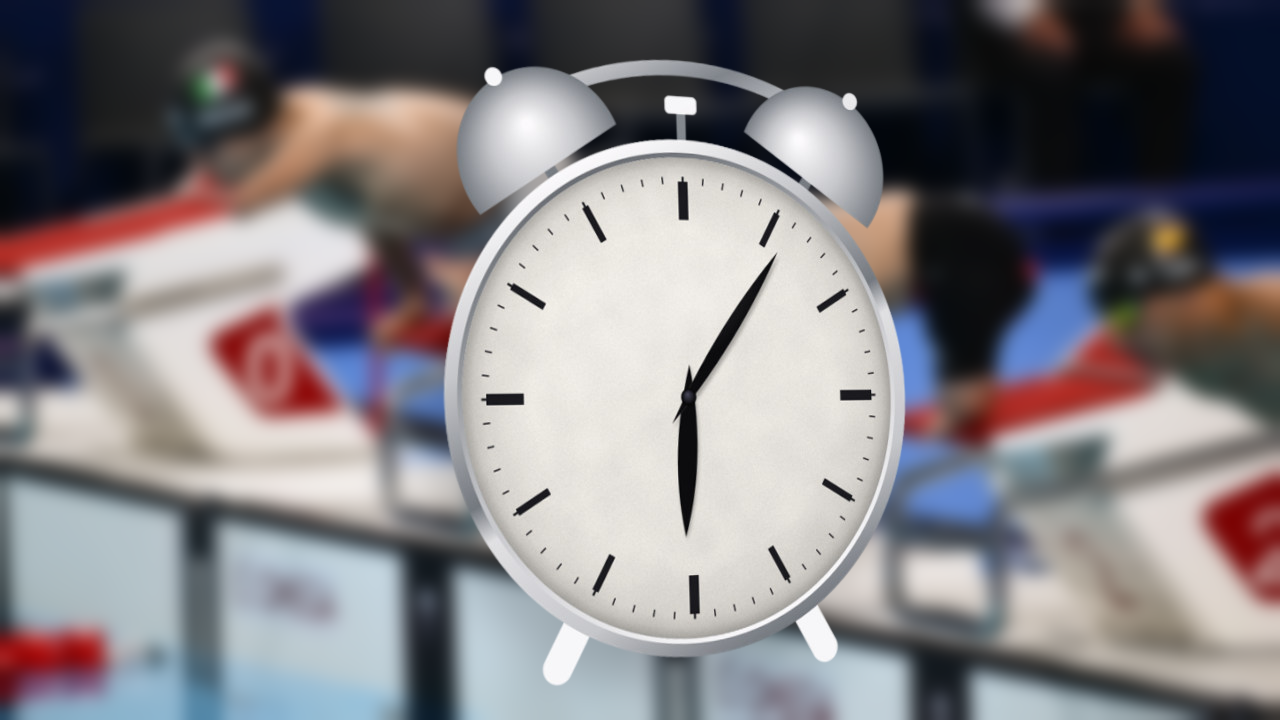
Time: 6h06
